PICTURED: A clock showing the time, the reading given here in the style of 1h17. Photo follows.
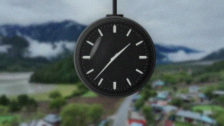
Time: 1h37
